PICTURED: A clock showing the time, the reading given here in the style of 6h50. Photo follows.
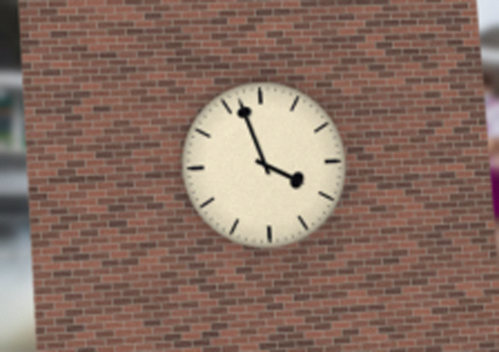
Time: 3h57
